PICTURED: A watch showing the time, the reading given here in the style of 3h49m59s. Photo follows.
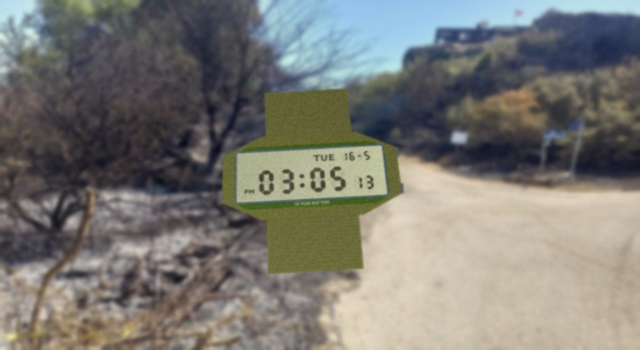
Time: 3h05m13s
